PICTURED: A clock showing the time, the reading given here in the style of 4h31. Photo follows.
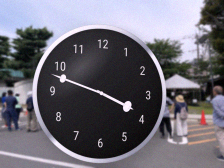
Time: 3h48
